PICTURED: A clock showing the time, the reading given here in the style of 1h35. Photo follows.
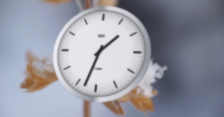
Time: 1h33
